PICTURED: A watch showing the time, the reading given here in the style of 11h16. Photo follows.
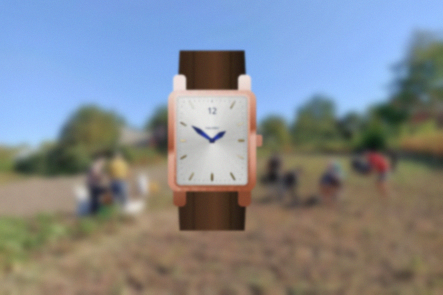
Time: 1h51
